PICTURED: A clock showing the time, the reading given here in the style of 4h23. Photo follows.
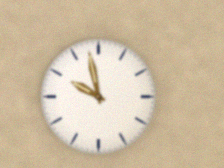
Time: 9h58
